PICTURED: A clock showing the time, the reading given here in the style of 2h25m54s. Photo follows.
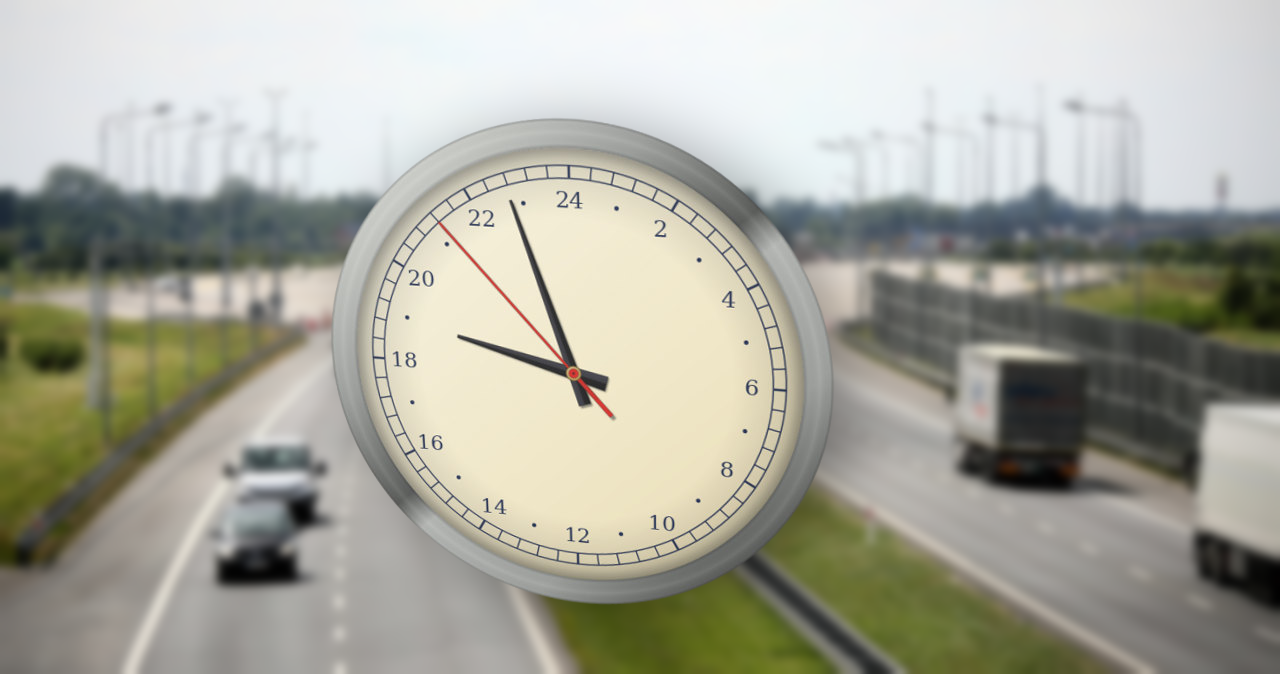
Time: 18h56m53s
